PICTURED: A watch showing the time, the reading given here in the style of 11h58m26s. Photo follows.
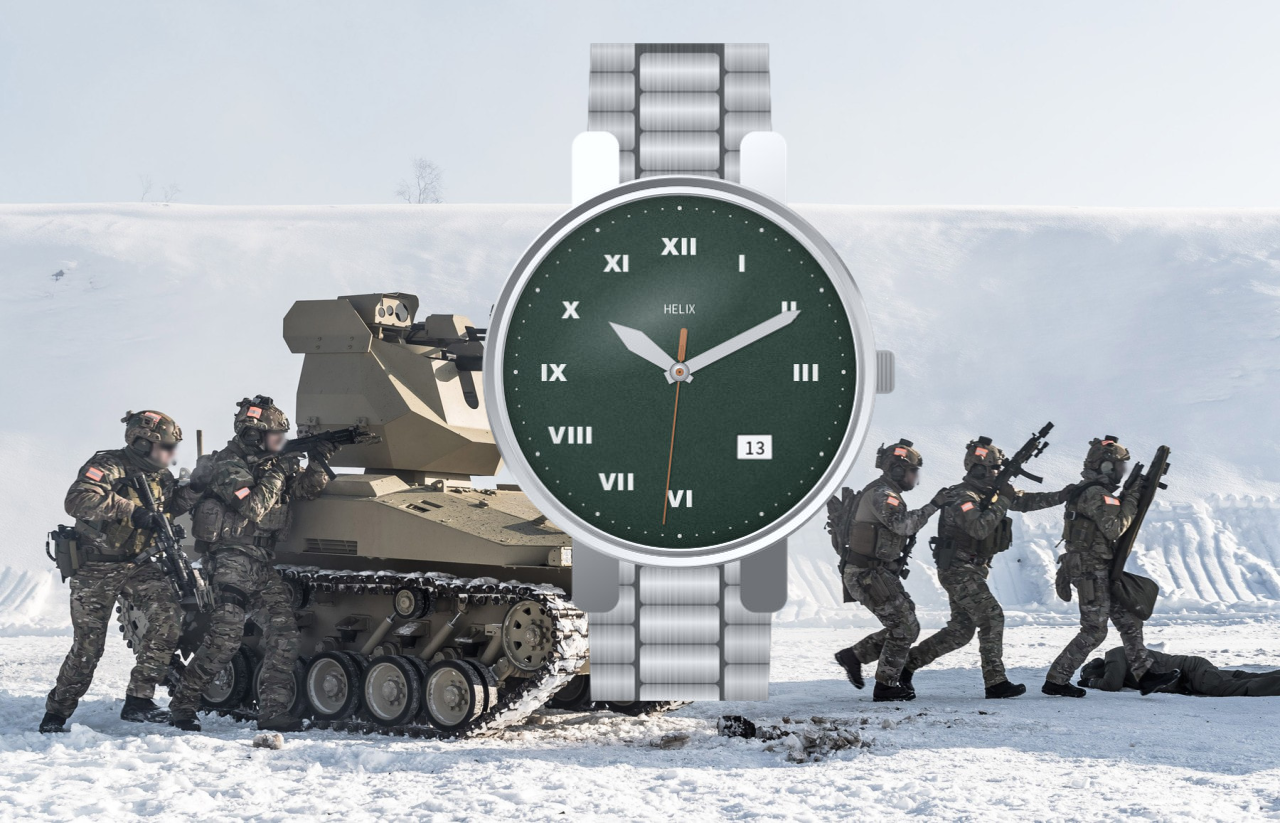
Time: 10h10m31s
